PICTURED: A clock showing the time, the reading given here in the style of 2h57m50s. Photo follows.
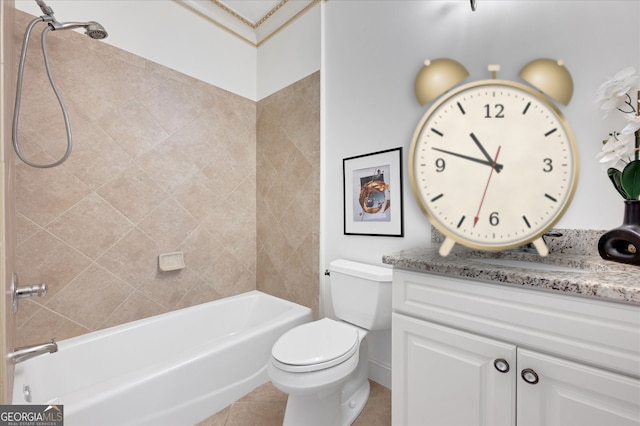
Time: 10h47m33s
